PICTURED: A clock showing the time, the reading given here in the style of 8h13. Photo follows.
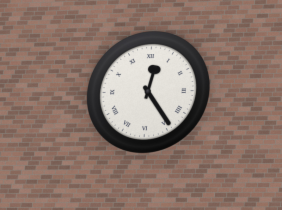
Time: 12h24
